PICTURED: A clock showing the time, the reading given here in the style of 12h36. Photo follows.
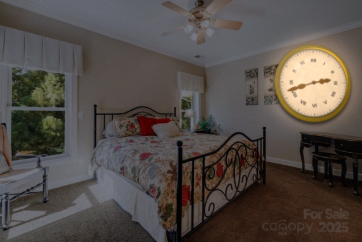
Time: 2h42
